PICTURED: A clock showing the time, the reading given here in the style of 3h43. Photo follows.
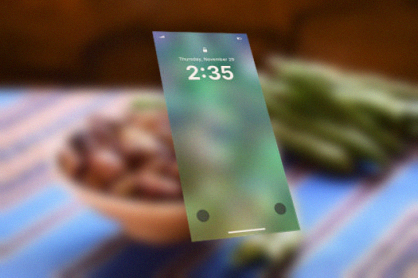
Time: 2h35
